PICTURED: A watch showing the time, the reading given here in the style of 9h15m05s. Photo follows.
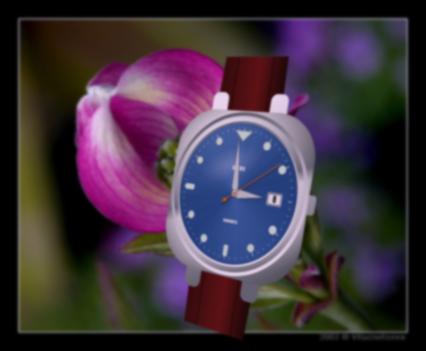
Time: 2h59m09s
